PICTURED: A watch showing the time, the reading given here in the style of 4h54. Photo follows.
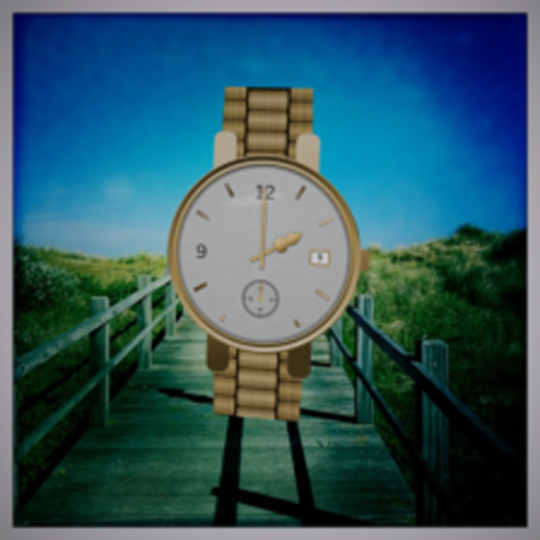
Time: 2h00
